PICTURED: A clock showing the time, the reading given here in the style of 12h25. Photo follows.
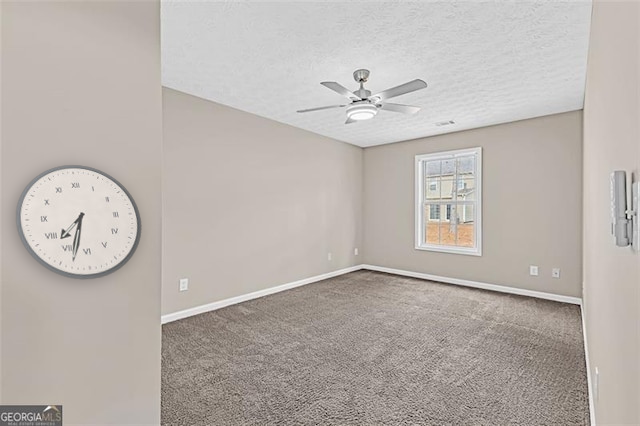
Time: 7h33
